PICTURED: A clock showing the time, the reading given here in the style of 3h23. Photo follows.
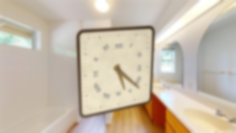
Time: 5h22
